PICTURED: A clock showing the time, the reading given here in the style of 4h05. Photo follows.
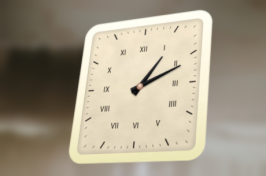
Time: 1h11
